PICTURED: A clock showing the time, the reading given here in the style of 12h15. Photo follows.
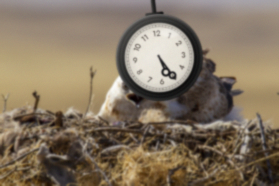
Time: 5h25
